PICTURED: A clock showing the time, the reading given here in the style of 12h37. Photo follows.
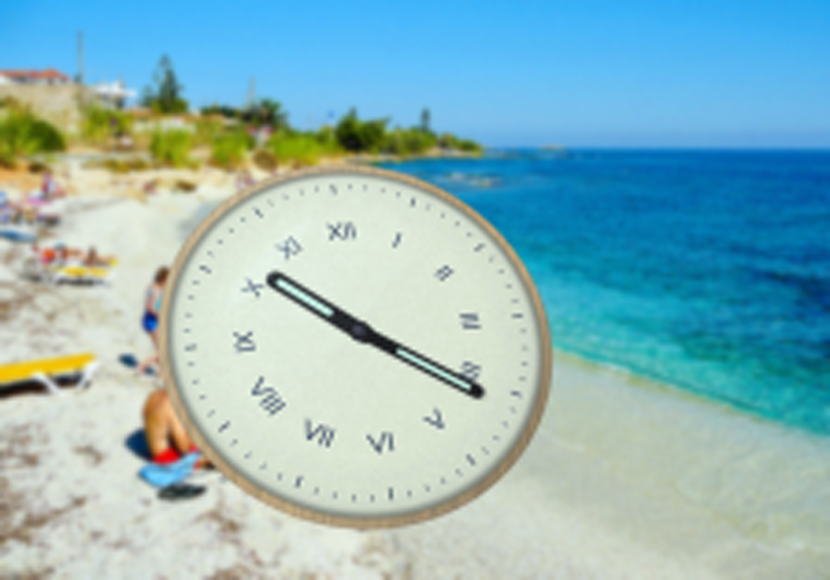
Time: 10h21
